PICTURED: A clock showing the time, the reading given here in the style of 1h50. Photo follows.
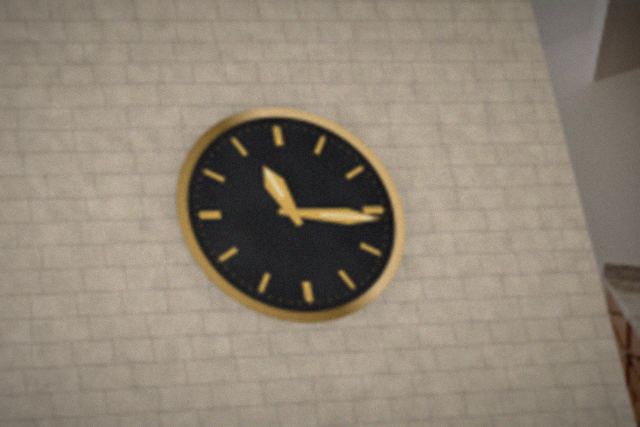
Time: 11h16
